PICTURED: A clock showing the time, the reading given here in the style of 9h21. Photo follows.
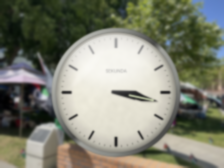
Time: 3h17
